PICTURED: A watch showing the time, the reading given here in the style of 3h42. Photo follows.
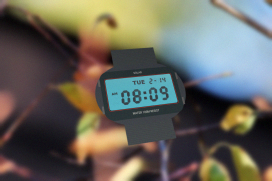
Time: 8h09
